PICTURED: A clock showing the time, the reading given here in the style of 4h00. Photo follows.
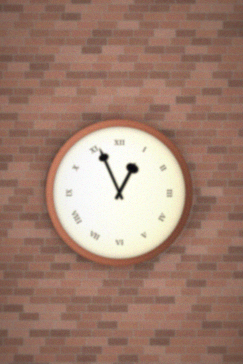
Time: 12h56
